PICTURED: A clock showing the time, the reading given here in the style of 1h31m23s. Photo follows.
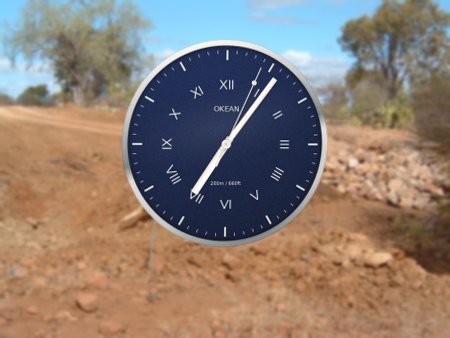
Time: 7h06m04s
